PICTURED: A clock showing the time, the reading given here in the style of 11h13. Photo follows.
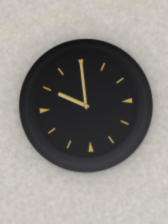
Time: 10h00
